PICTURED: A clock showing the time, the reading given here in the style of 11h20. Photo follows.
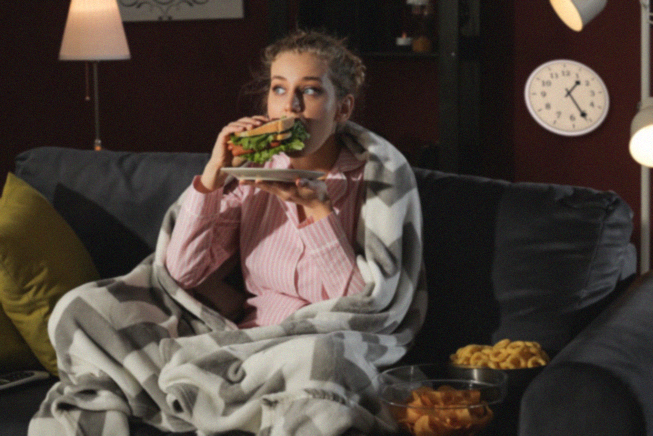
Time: 1h26
